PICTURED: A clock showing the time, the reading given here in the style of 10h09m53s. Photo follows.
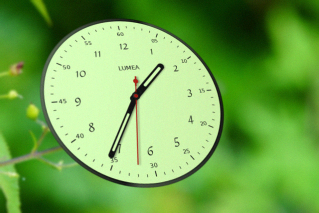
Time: 1h35m32s
